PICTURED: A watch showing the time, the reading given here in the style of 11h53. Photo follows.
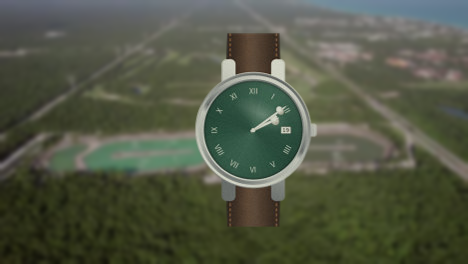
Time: 2h09
